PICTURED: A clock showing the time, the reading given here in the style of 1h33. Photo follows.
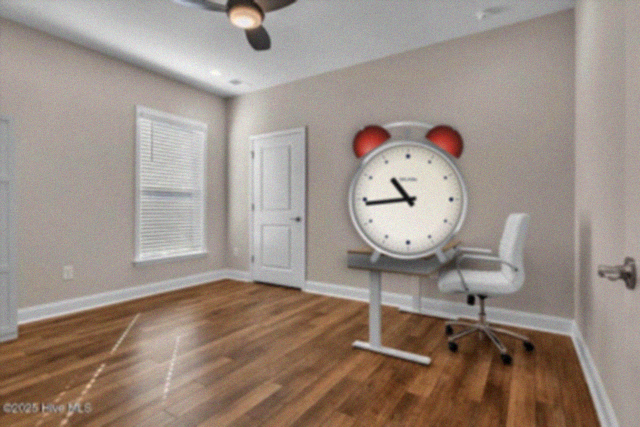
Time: 10h44
